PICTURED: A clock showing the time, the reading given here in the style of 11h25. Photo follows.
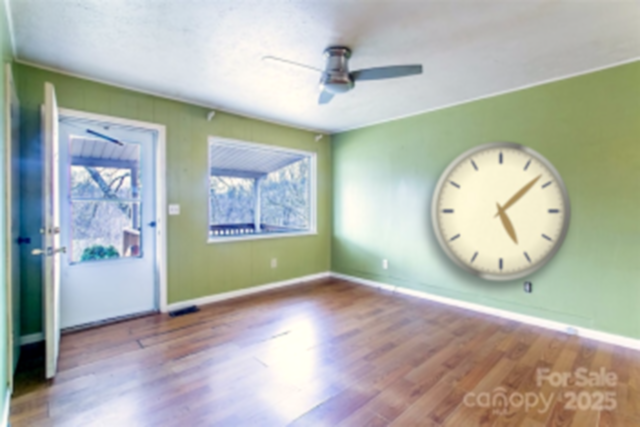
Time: 5h08
